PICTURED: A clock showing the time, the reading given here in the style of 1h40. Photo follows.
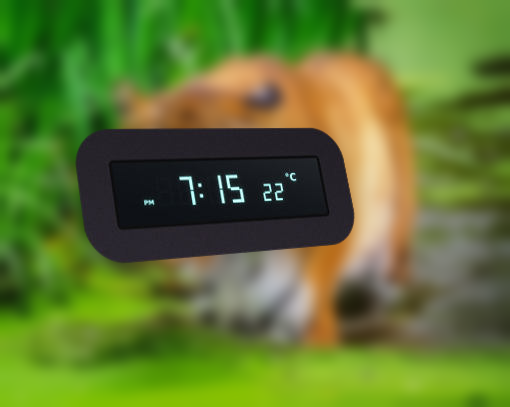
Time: 7h15
